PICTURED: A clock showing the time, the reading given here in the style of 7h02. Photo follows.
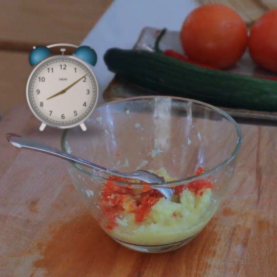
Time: 8h09
